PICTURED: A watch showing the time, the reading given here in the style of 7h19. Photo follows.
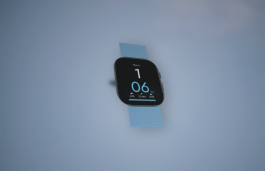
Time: 1h06
